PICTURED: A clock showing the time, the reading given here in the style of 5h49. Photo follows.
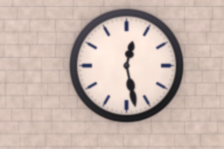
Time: 12h28
